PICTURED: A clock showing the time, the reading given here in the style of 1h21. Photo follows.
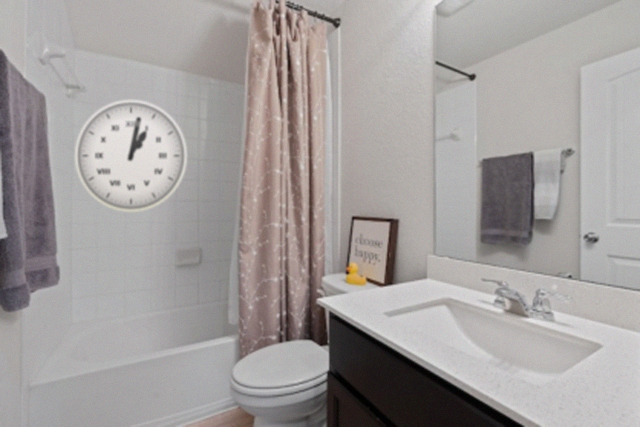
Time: 1h02
